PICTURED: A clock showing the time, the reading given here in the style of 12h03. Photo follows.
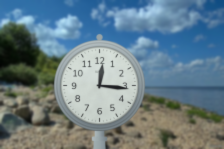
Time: 12h16
